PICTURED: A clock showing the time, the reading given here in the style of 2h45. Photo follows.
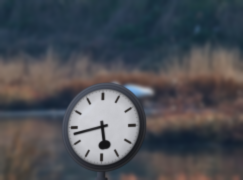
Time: 5h43
